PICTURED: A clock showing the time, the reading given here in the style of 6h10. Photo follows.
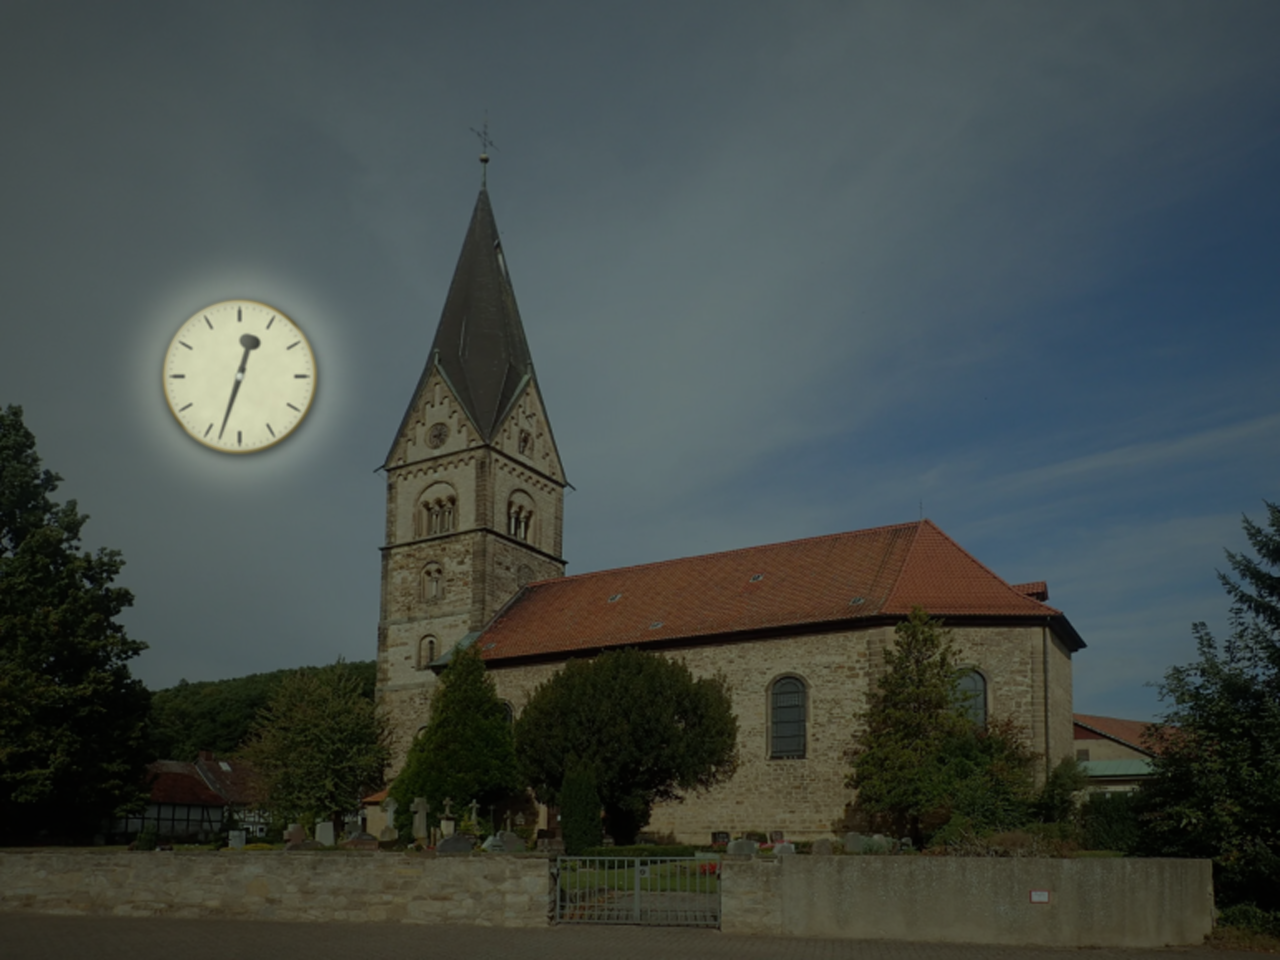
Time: 12h33
